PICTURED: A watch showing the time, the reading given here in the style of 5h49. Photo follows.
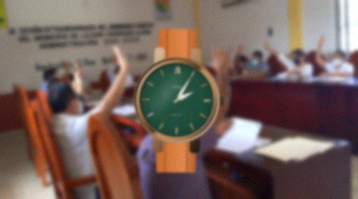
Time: 2h05
